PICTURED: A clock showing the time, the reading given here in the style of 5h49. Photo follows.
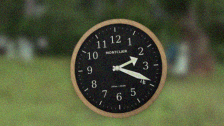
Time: 2h19
